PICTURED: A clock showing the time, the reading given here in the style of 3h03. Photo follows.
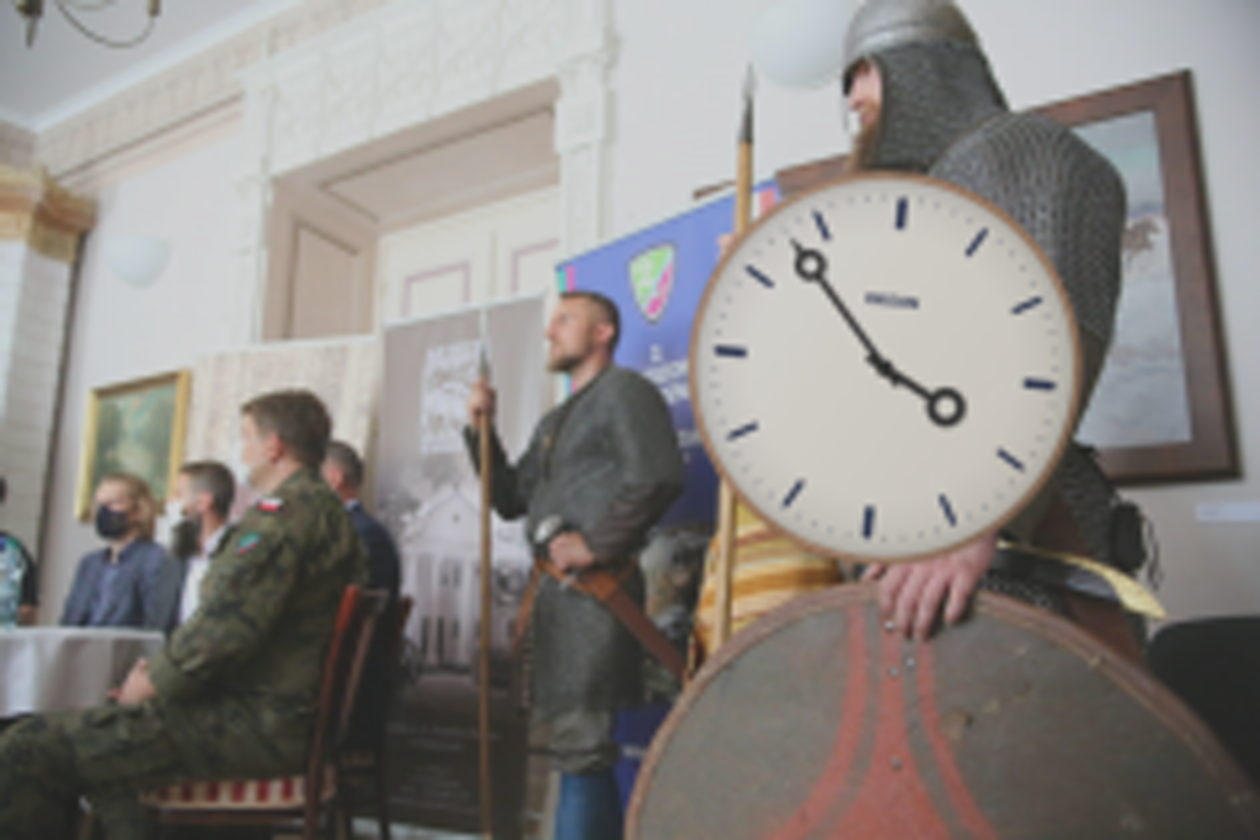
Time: 3h53
